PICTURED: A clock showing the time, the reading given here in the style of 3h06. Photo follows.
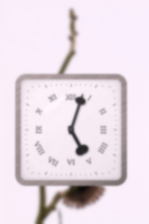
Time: 5h03
